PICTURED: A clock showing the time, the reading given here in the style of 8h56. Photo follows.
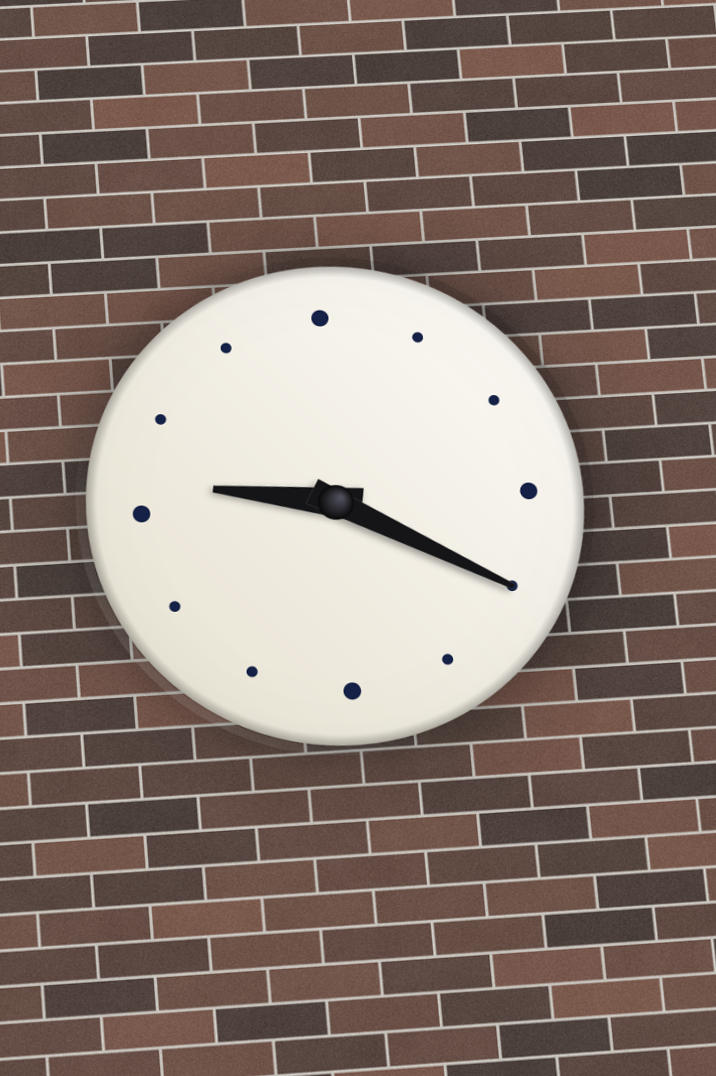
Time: 9h20
